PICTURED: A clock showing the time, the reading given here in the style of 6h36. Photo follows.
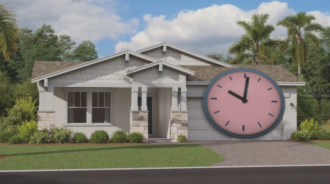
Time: 10h01
